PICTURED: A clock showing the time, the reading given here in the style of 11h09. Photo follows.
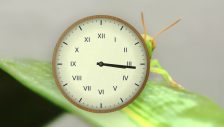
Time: 3h16
